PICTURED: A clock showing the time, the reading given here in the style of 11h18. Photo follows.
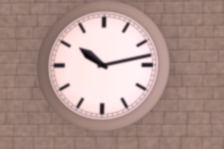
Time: 10h13
